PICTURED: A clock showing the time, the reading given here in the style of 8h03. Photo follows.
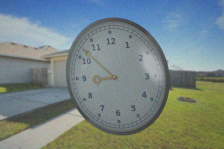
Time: 8h52
